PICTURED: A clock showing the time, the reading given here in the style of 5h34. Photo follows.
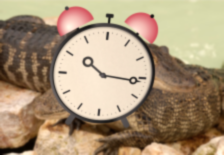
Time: 10h16
